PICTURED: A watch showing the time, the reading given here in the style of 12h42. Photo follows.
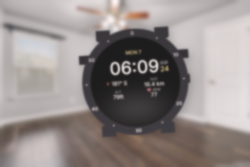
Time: 6h09
